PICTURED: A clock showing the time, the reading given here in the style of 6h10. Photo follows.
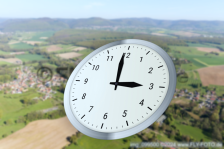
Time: 2h59
